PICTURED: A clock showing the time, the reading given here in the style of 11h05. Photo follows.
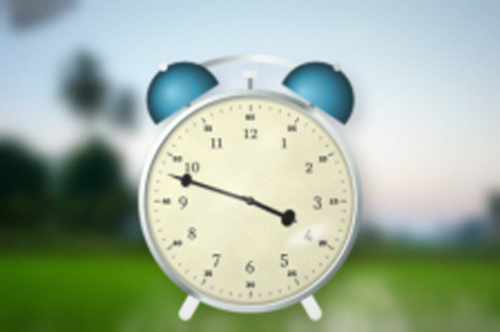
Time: 3h48
